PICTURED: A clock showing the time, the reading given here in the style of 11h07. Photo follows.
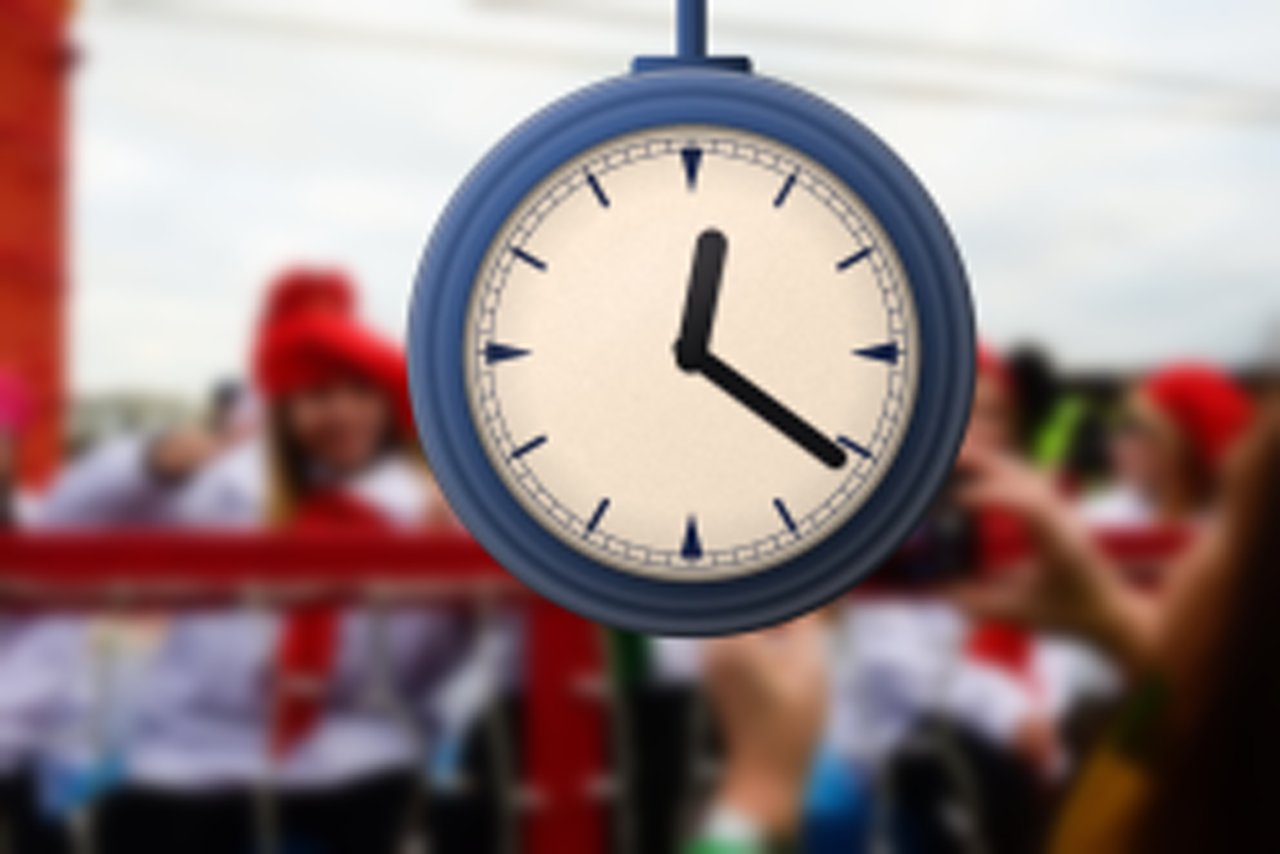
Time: 12h21
